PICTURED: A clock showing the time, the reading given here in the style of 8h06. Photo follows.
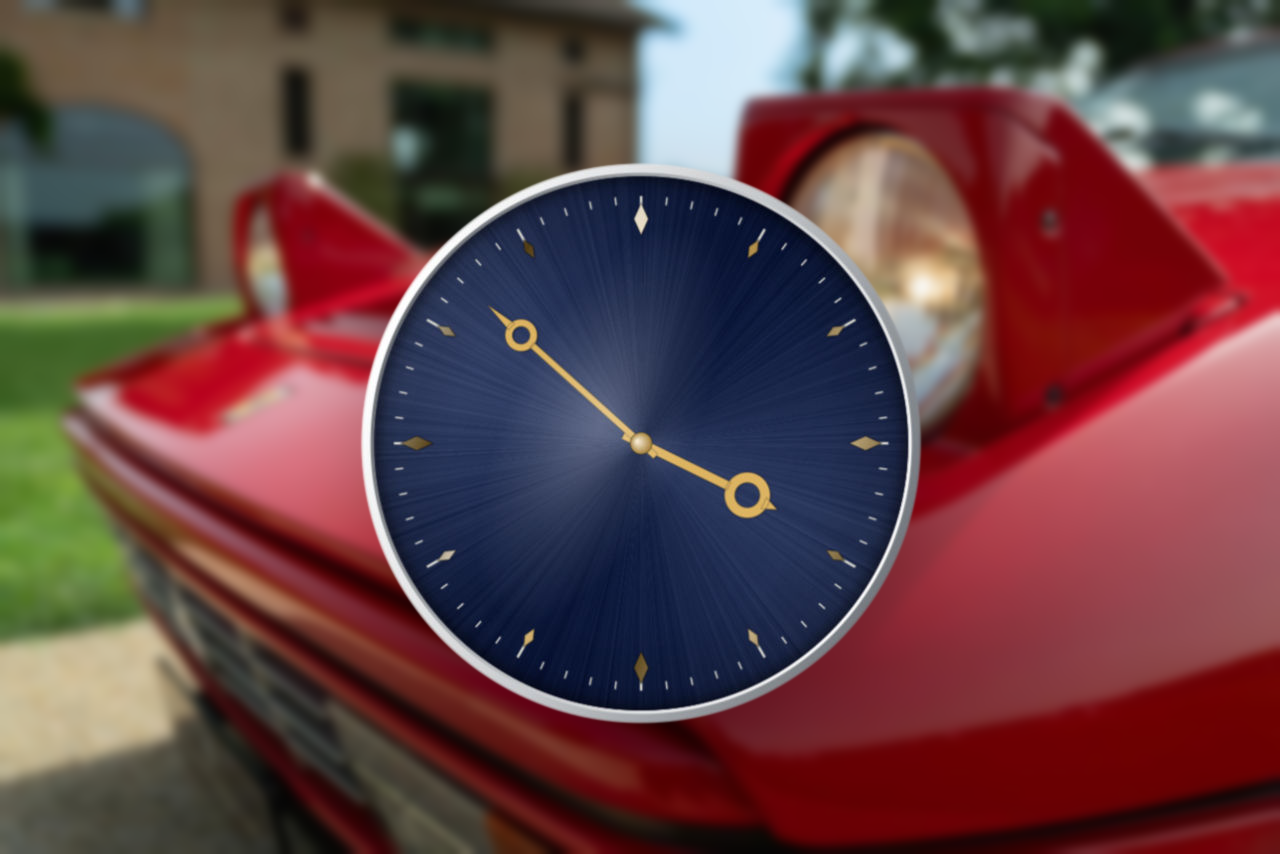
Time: 3h52
